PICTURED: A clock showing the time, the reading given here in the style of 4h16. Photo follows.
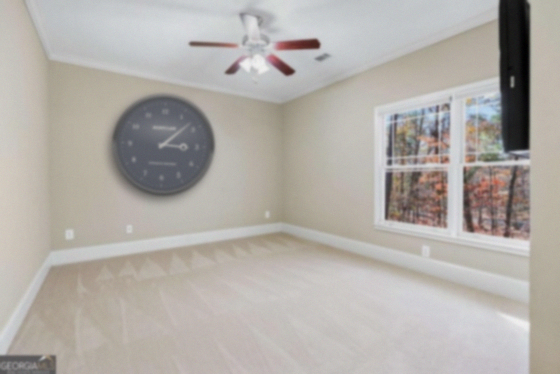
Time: 3h08
